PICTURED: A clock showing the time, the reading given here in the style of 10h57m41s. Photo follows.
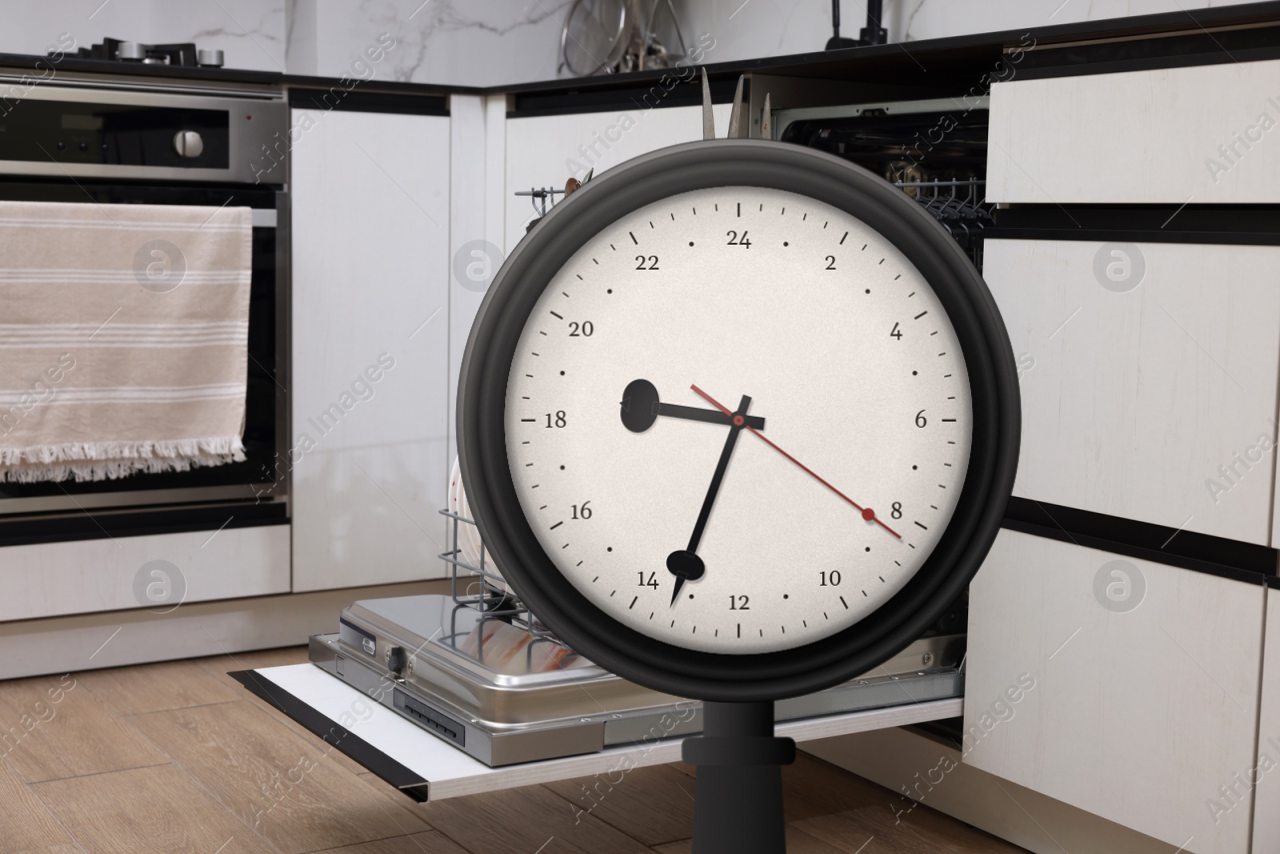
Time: 18h33m21s
